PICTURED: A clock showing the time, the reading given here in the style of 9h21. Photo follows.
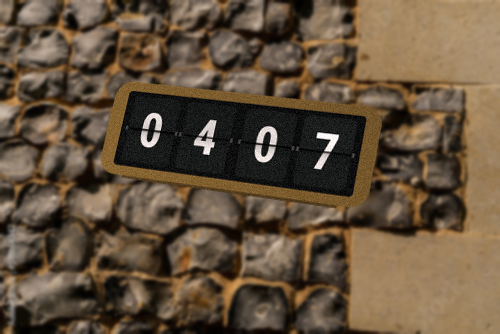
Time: 4h07
